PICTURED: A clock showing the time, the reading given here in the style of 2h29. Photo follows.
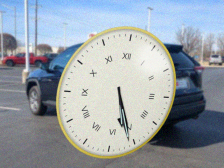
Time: 5h26
